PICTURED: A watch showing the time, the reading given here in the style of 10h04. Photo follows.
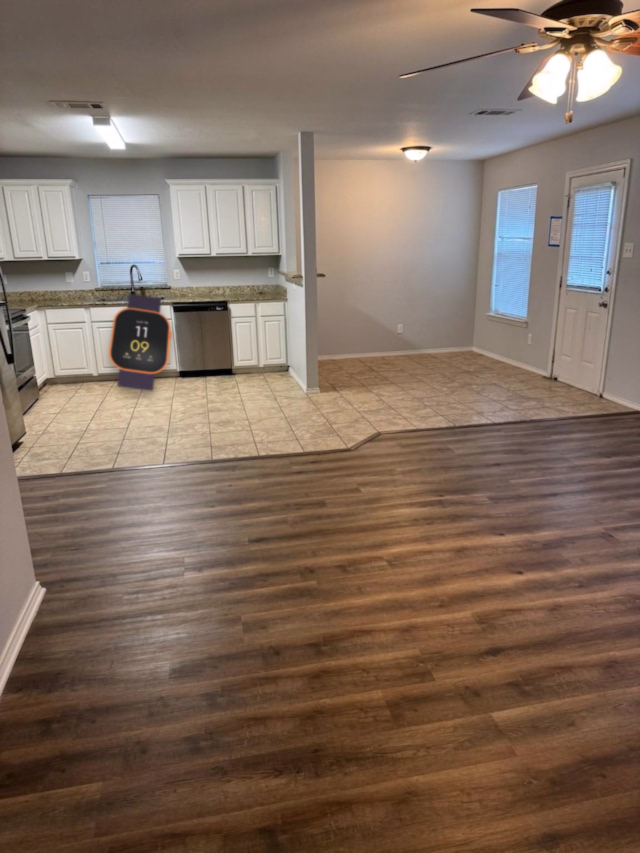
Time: 11h09
